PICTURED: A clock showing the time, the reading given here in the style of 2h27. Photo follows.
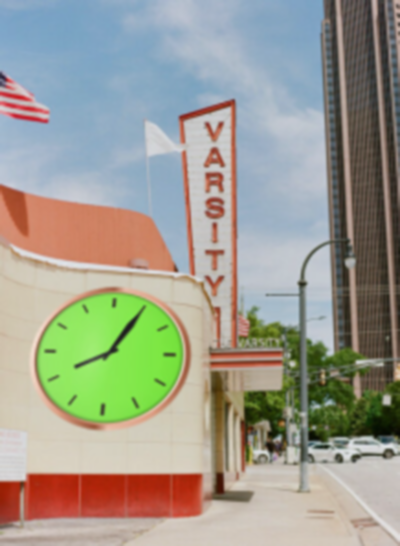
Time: 8h05
